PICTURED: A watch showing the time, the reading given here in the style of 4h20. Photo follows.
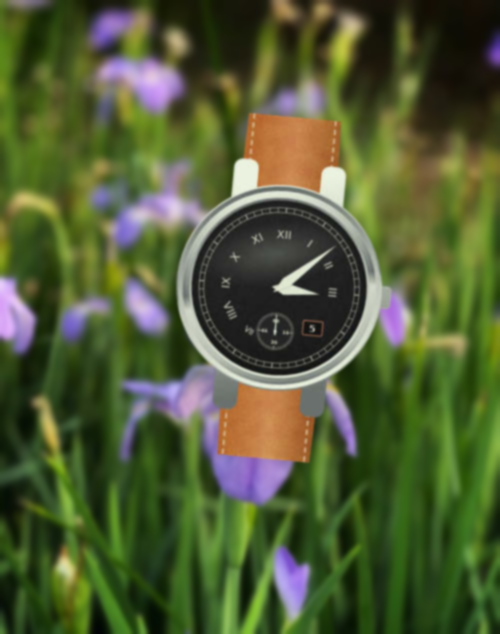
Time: 3h08
